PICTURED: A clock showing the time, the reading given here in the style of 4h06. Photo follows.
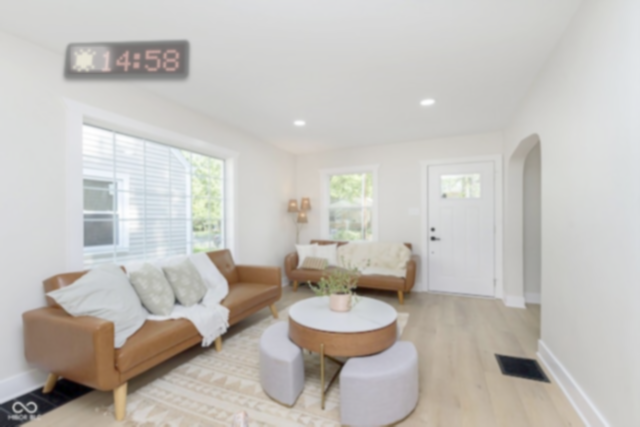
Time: 14h58
